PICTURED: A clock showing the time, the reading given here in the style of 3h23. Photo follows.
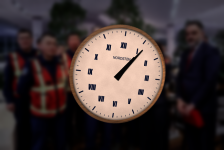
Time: 1h06
